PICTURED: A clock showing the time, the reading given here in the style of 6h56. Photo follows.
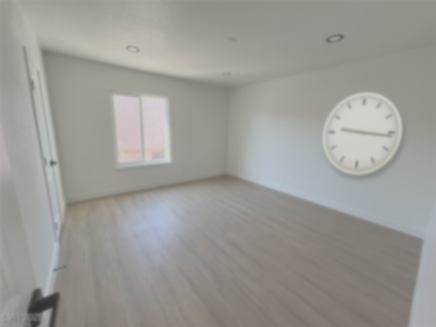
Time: 9h16
